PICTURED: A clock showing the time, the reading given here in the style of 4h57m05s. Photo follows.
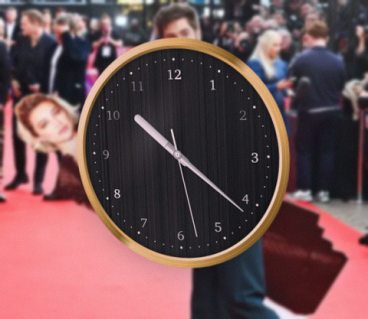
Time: 10h21m28s
